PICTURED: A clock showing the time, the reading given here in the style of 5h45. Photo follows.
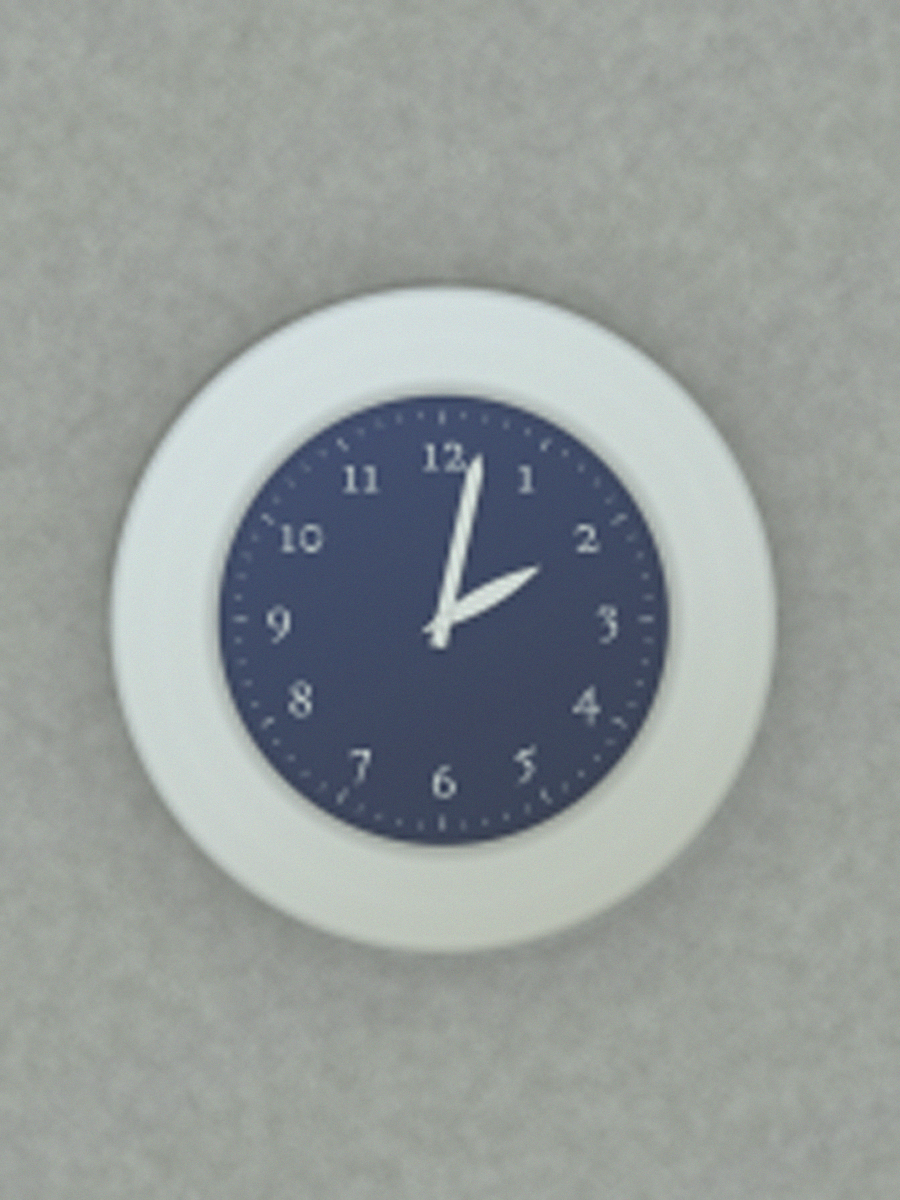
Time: 2h02
